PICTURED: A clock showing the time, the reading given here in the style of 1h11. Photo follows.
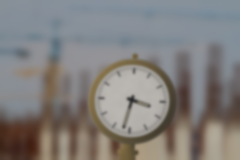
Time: 3h32
